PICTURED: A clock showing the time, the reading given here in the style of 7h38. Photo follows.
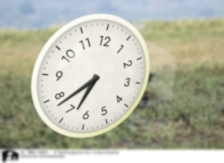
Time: 6h38
